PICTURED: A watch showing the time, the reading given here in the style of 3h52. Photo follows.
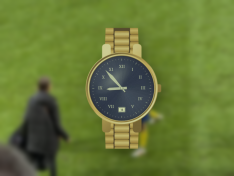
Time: 8h53
